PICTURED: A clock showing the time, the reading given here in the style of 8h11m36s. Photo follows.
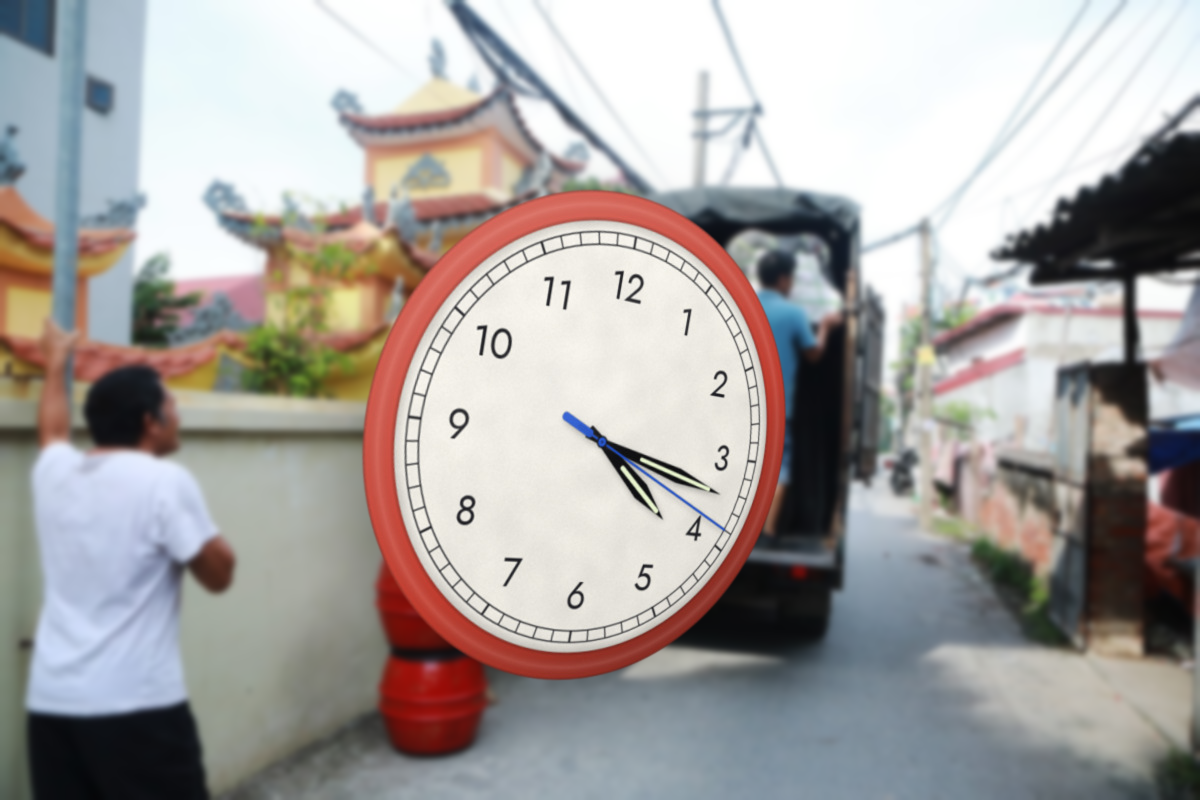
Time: 4h17m19s
